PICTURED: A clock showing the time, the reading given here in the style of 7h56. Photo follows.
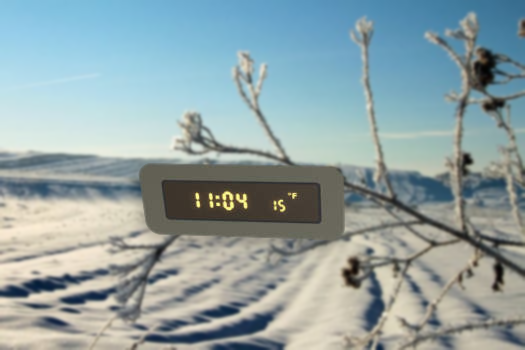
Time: 11h04
